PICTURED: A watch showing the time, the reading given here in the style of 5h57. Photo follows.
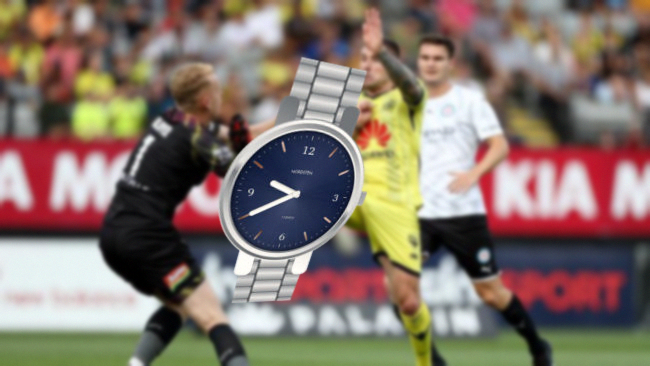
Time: 9h40
